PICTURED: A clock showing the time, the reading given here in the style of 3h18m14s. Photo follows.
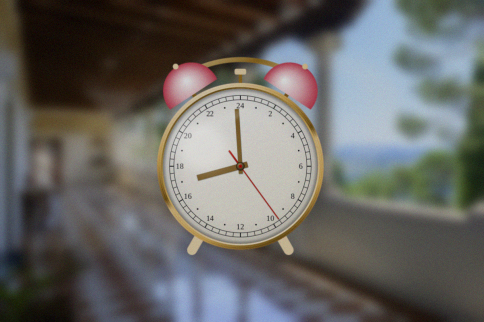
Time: 16h59m24s
